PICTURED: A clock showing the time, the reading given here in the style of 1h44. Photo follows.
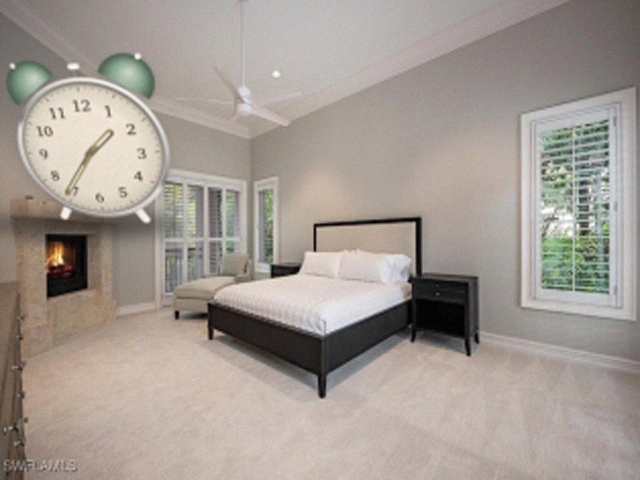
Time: 1h36
